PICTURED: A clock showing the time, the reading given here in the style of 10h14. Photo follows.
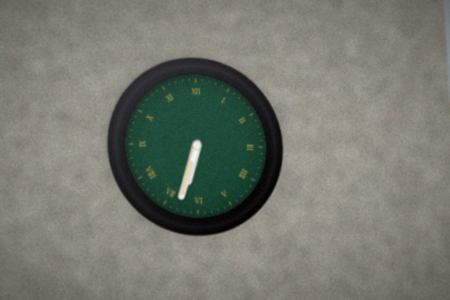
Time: 6h33
